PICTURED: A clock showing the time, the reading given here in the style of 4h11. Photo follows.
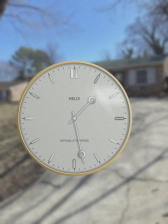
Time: 1h28
